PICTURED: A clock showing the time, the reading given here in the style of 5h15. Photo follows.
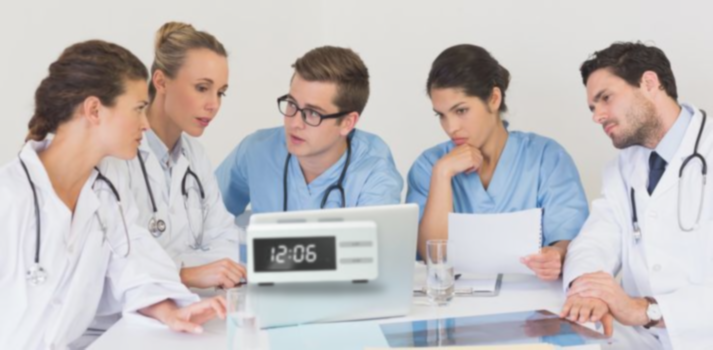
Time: 12h06
